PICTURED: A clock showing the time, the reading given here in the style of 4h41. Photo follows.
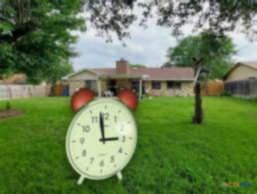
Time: 2h58
